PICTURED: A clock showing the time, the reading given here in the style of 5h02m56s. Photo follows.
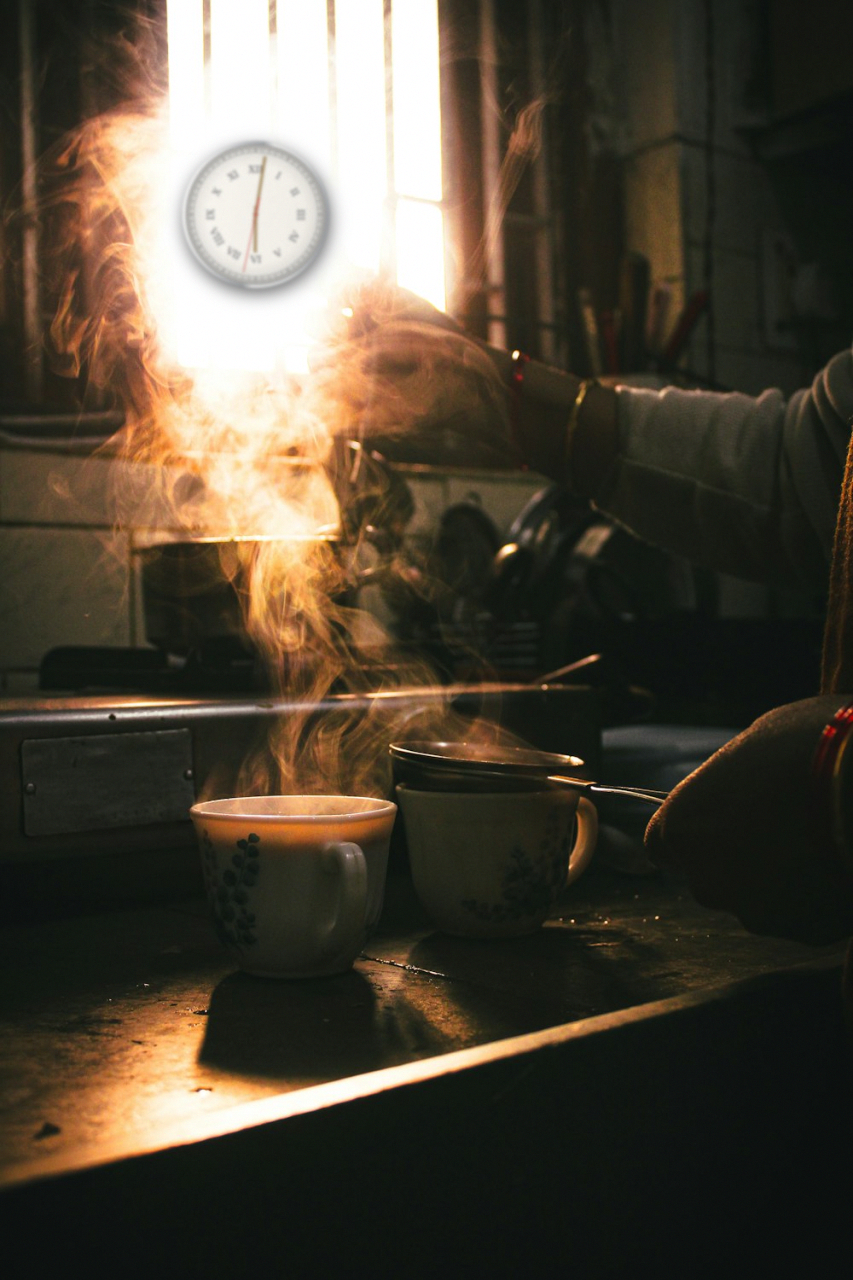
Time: 6h01m32s
